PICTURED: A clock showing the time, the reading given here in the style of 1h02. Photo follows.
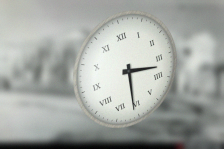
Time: 3h31
